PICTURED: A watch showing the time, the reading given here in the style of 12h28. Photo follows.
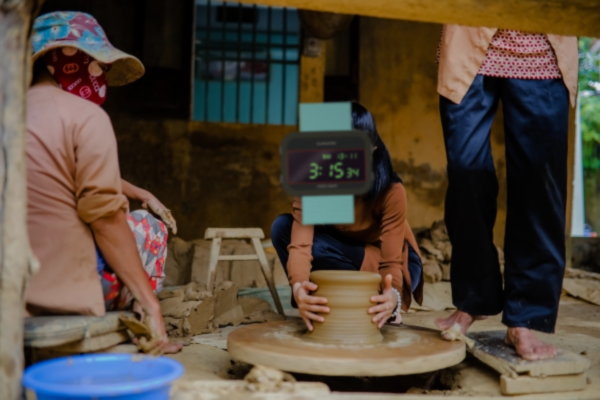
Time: 3h15
